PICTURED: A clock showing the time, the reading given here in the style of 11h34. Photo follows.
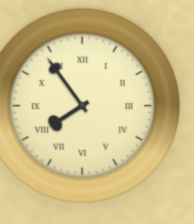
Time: 7h54
